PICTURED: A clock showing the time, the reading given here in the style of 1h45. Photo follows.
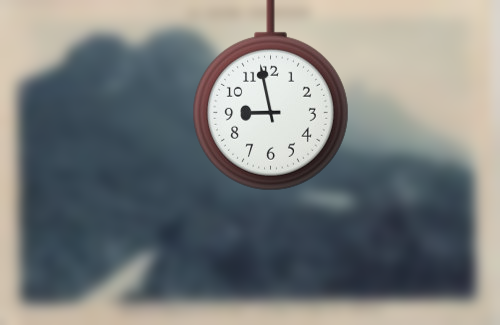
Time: 8h58
